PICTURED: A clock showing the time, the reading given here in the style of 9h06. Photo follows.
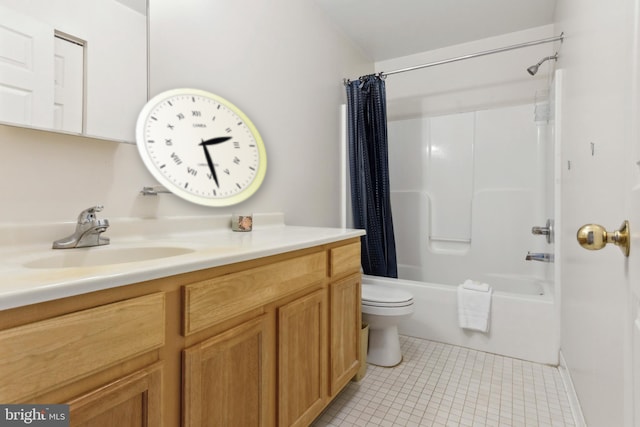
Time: 2h29
